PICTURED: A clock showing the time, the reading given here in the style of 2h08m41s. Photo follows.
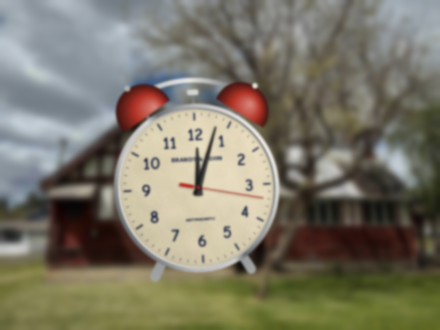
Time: 12h03m17s
